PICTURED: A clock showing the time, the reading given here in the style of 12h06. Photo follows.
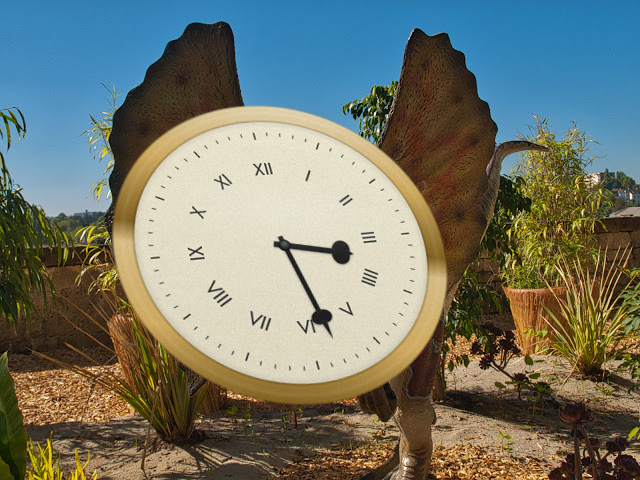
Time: 3h28
